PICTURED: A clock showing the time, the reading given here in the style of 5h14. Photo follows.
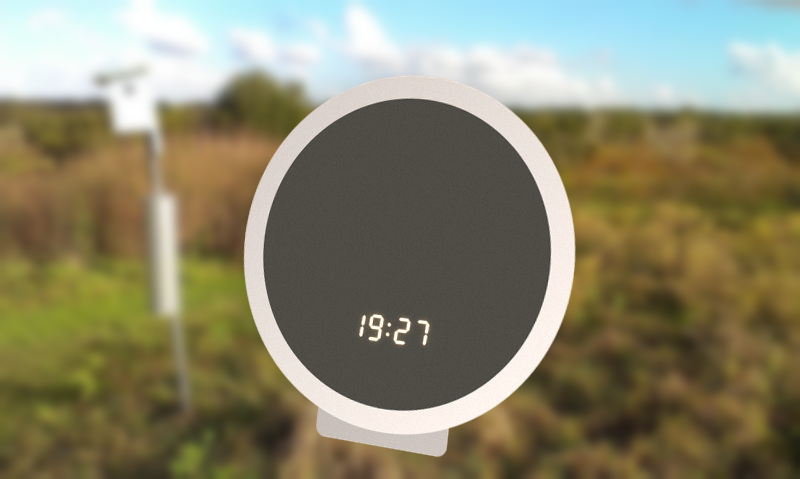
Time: 19h27
